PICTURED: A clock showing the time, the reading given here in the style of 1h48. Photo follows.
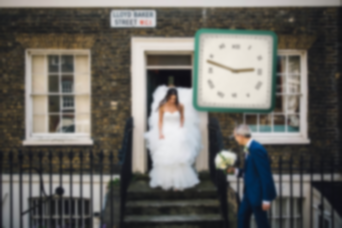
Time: 2h48
